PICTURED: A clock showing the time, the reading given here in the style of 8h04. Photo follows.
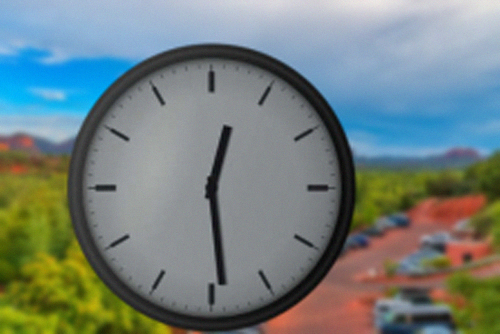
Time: 12h29
